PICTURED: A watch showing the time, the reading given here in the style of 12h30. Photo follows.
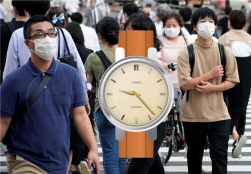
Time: 9h23
